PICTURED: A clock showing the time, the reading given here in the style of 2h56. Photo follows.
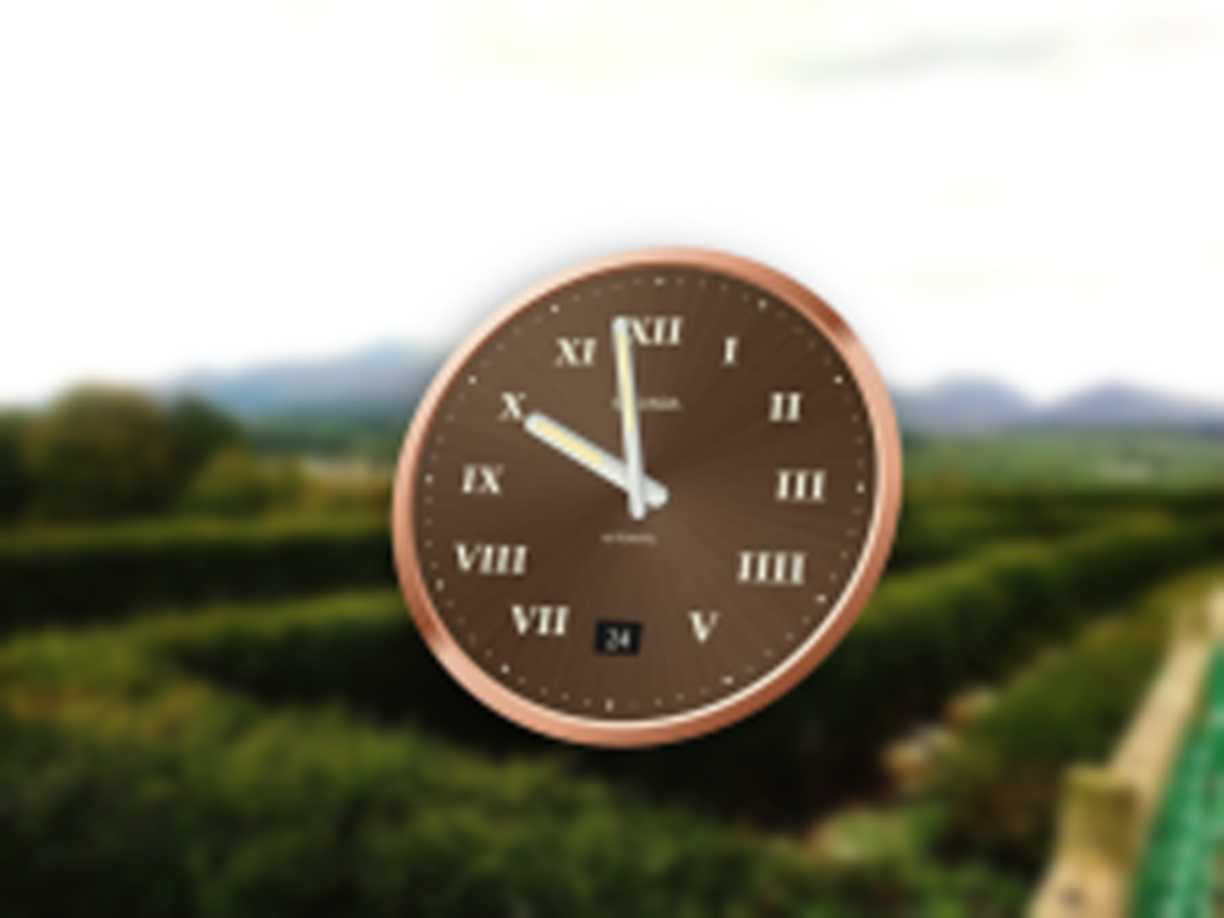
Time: 9h58
